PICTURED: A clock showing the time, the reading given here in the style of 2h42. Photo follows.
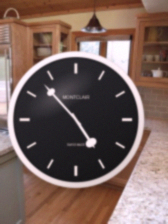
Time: 4h53
